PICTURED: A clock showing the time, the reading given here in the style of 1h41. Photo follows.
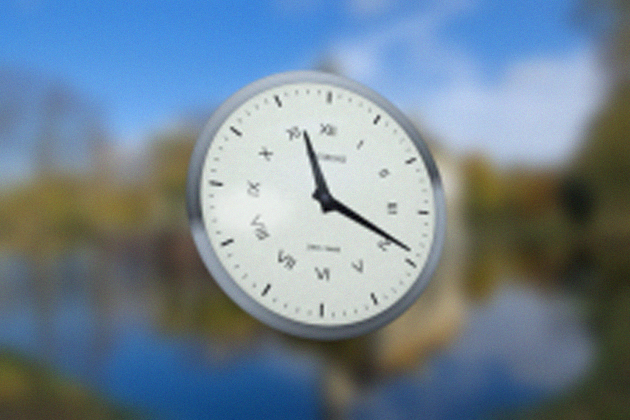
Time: 11h19
